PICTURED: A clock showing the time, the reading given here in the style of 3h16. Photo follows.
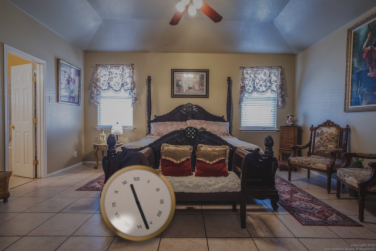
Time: 11h27
